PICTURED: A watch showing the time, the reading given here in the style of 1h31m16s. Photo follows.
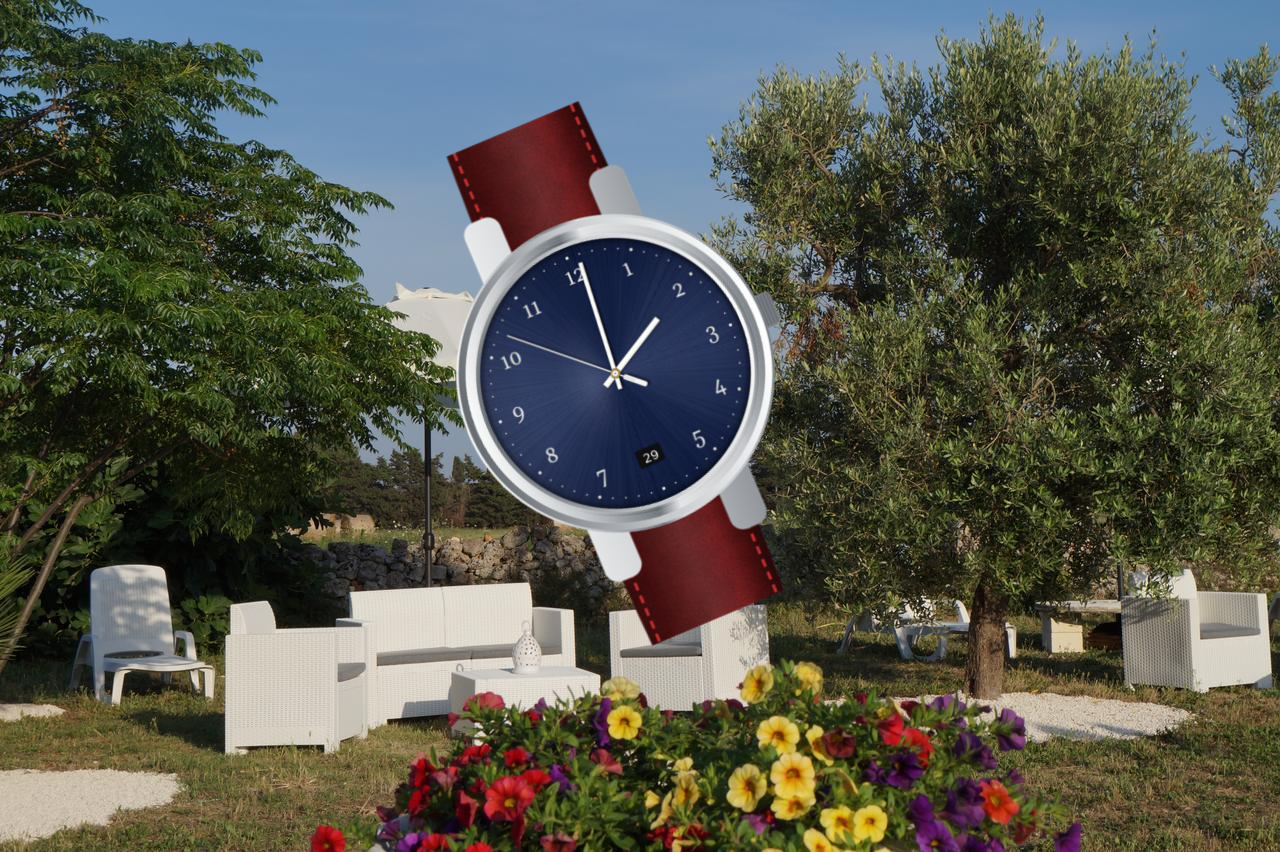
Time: 2h00m52s
